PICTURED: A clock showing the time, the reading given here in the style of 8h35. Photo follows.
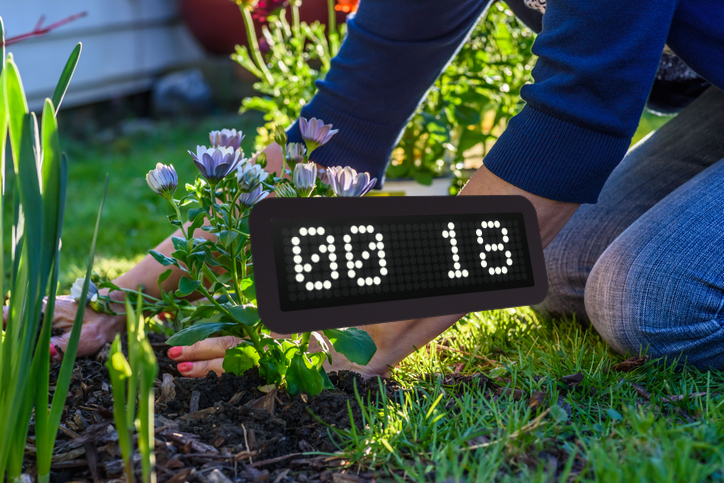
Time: 0h18
